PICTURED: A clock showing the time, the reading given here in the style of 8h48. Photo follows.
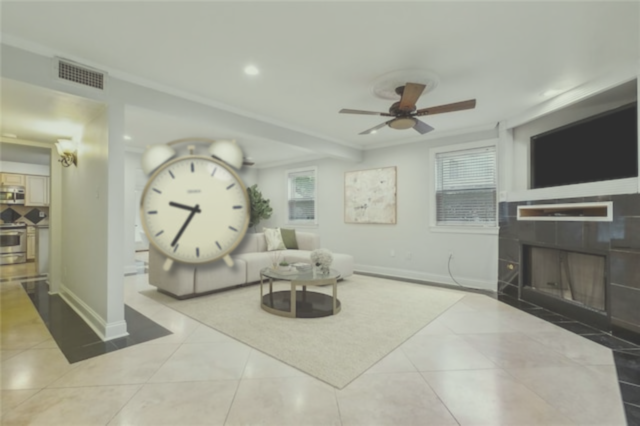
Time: 9h36
